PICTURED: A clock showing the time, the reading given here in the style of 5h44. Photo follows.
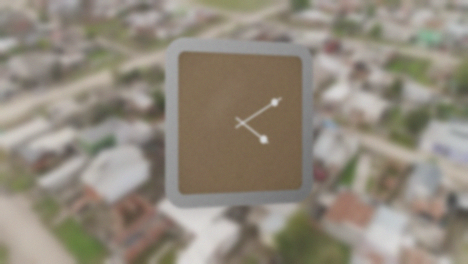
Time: 4h10
